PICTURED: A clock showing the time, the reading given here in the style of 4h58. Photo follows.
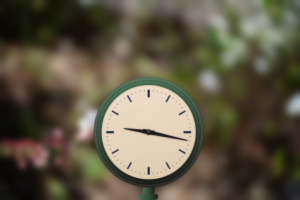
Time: 9h17
